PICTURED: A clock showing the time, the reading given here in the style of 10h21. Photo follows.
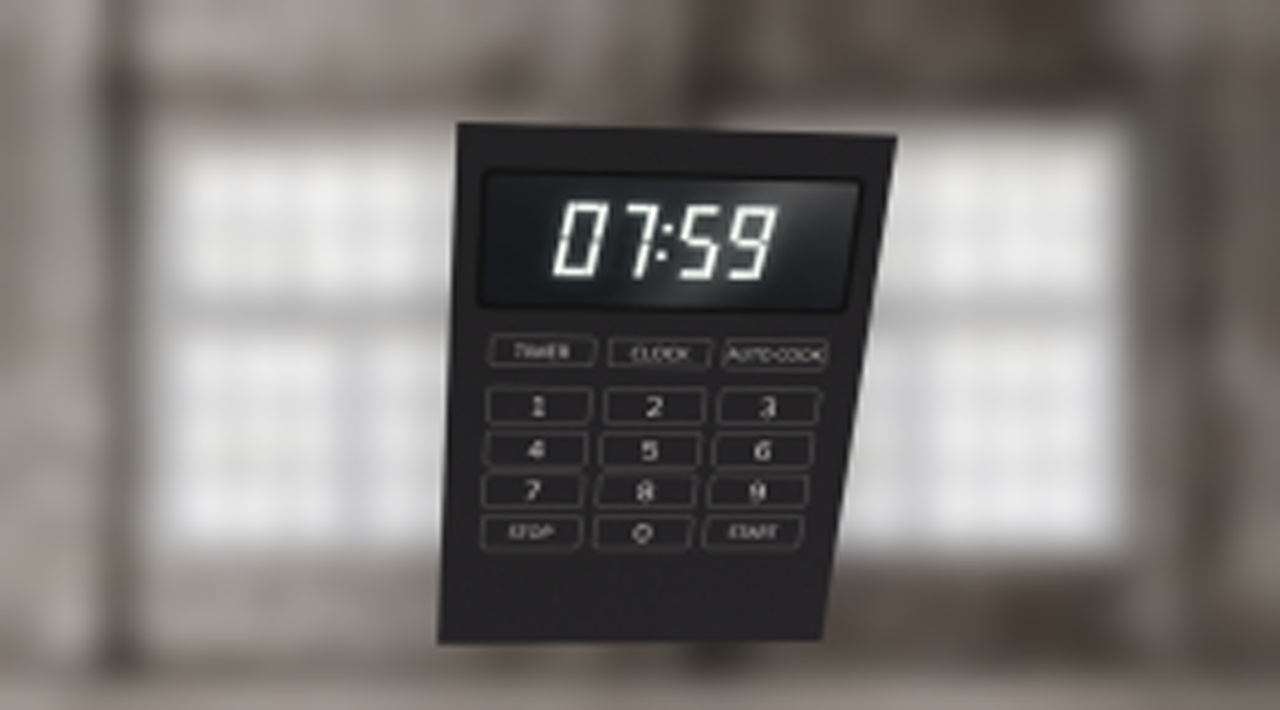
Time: 7h59
